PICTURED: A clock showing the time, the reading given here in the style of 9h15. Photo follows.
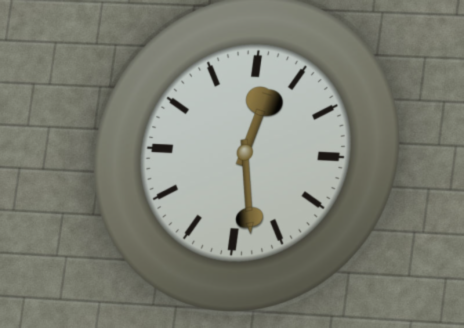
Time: 12h28
